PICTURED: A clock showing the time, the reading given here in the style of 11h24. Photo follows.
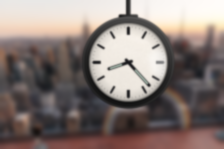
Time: 8h23
